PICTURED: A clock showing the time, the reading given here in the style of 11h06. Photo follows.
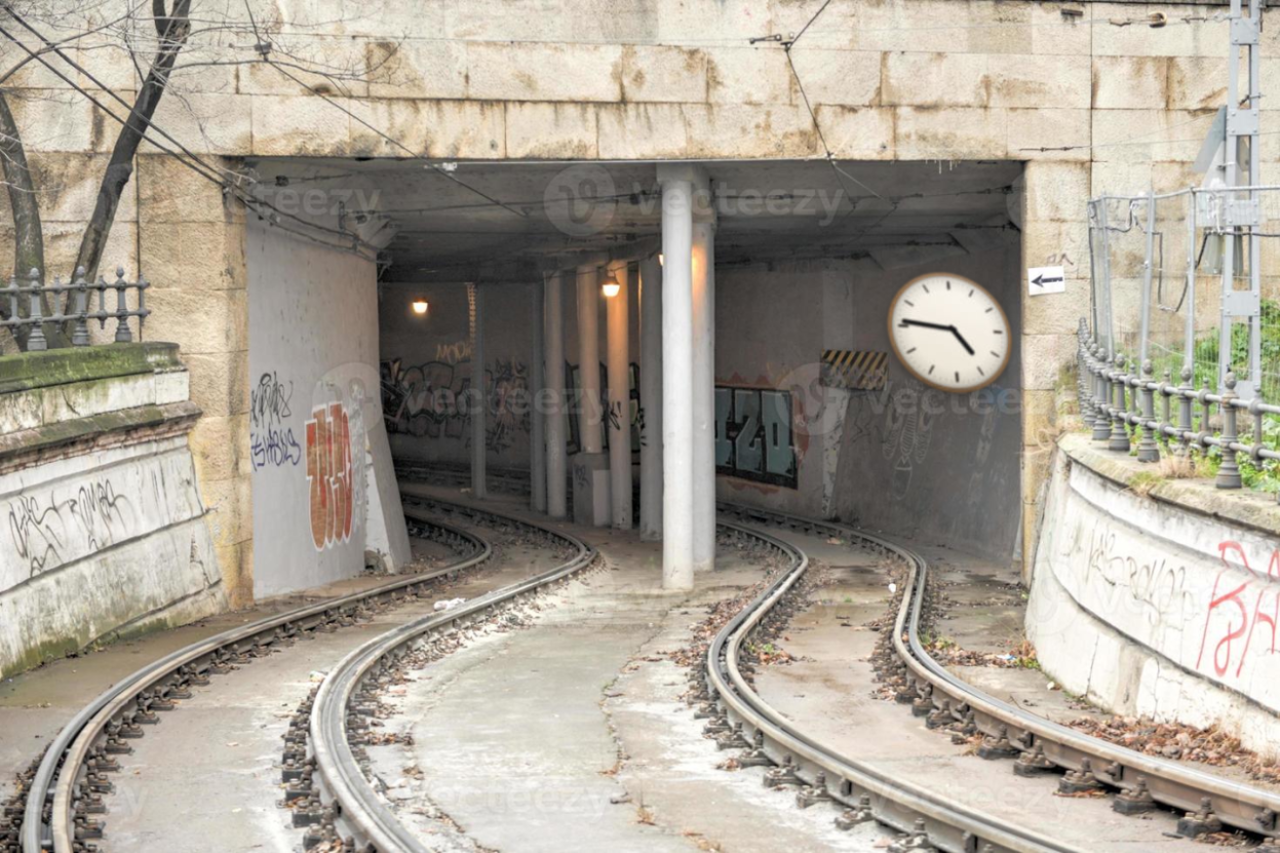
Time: 4h46
